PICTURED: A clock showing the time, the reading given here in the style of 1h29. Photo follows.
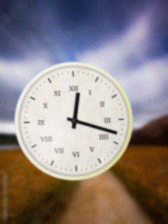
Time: 12h18
